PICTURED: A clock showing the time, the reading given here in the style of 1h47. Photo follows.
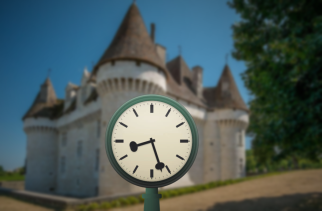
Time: 8h27
